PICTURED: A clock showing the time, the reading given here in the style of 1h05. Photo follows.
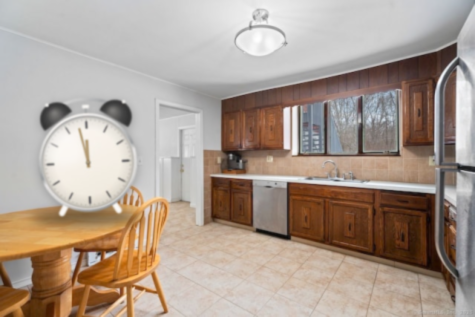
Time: 11h58
